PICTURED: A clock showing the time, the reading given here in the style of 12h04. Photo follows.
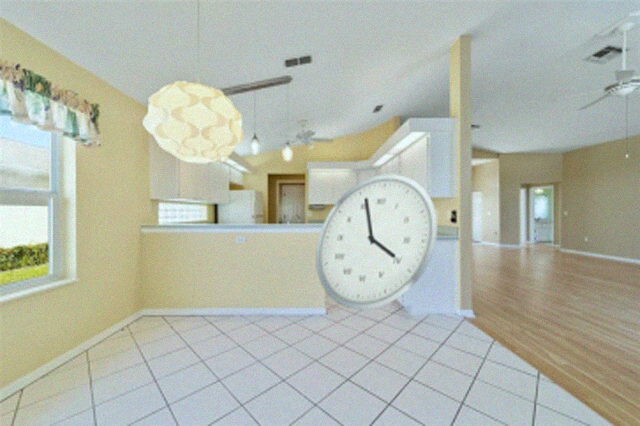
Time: 3h56
